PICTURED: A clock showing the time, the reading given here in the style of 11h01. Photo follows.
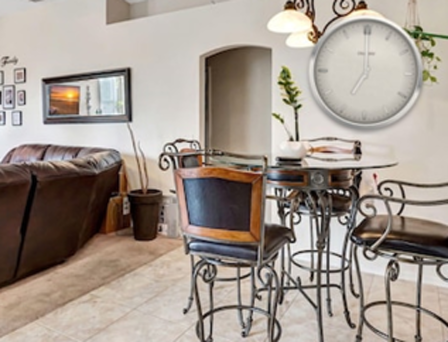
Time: 7h00
